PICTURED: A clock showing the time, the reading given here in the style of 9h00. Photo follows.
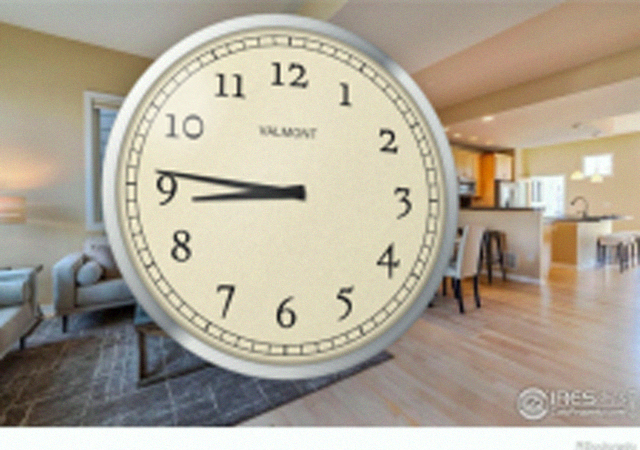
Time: 8h46
